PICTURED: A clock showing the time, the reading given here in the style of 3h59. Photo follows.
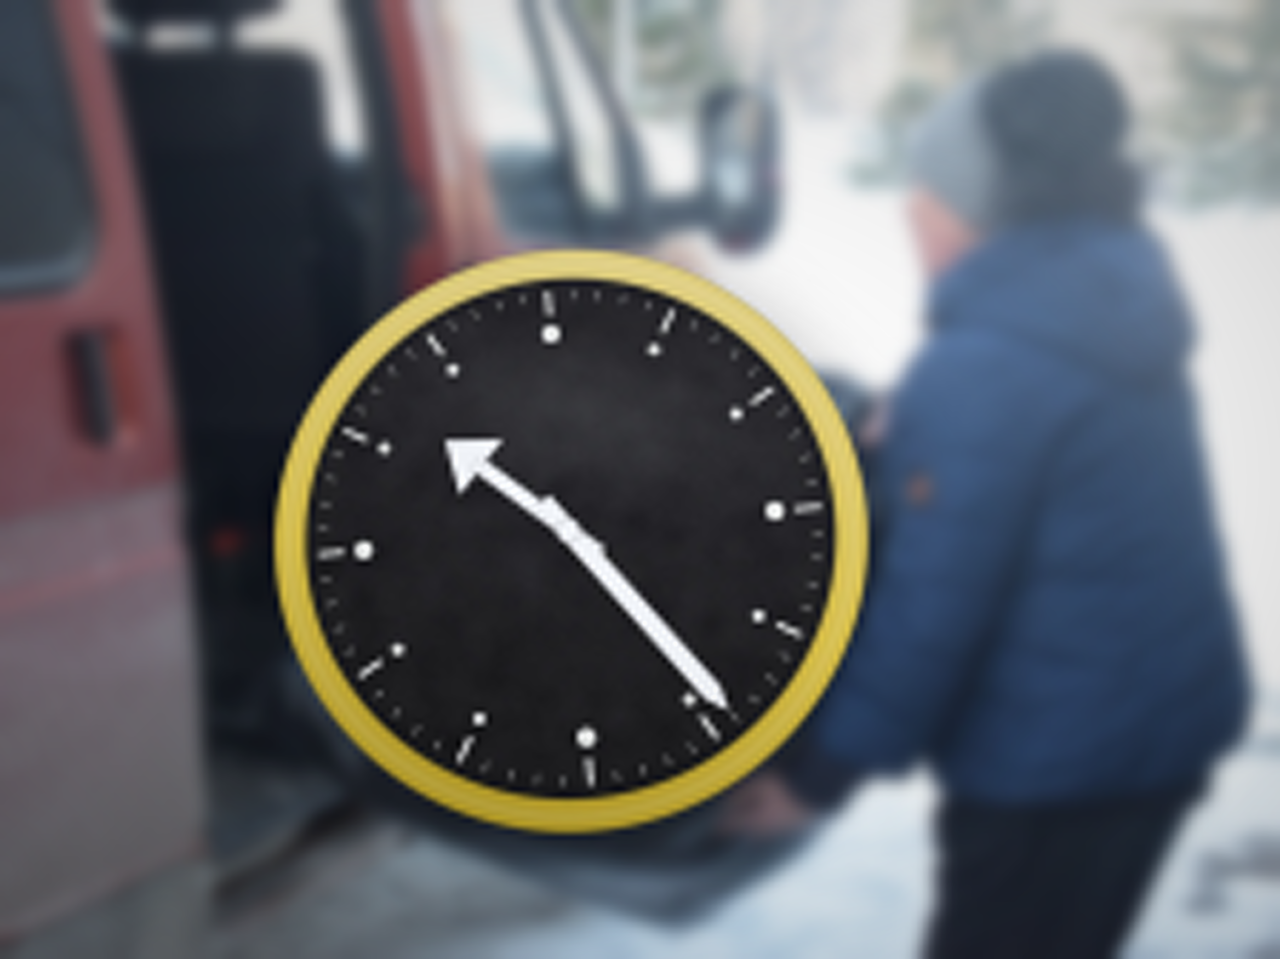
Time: 10h24
